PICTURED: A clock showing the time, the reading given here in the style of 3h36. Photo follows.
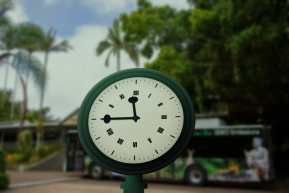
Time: 11h45
